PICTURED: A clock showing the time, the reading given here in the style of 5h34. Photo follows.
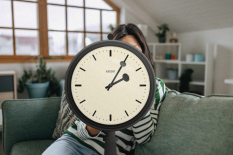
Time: 2h05
